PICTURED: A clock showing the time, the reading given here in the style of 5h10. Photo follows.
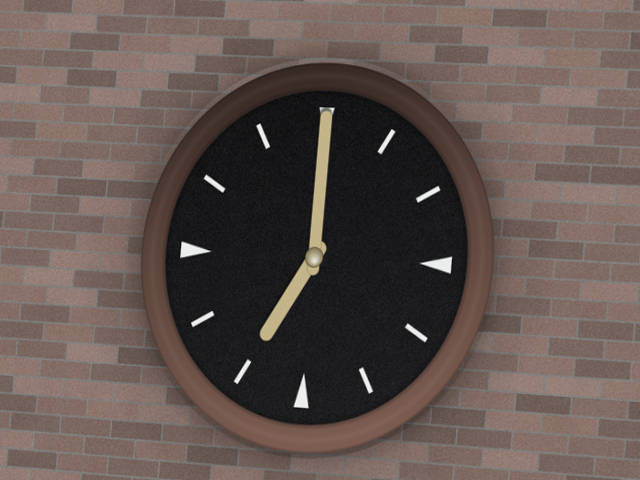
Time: 7h00
